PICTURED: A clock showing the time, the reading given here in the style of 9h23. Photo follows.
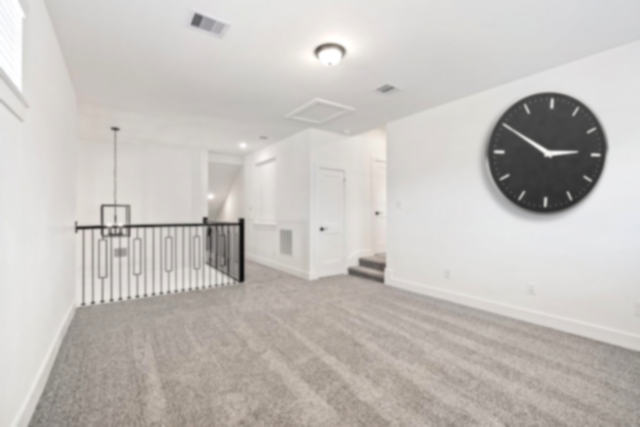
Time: 2h50
